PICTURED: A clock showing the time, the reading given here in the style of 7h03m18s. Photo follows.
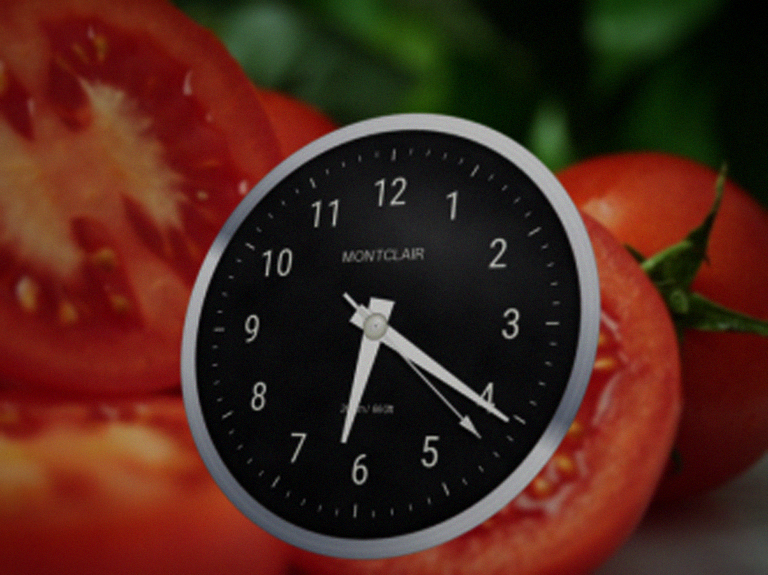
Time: 6h20m22s
